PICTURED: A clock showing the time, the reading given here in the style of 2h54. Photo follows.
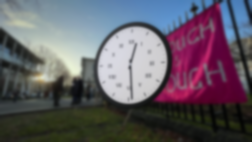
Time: 12h29
